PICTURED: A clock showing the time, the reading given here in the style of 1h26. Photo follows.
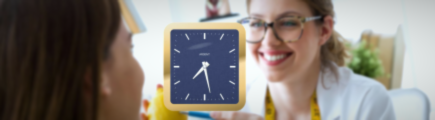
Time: 7h28
